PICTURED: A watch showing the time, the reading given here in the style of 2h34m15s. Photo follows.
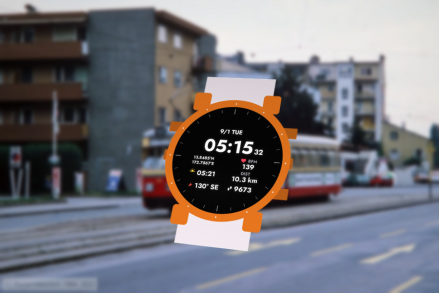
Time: 5h15m32s
